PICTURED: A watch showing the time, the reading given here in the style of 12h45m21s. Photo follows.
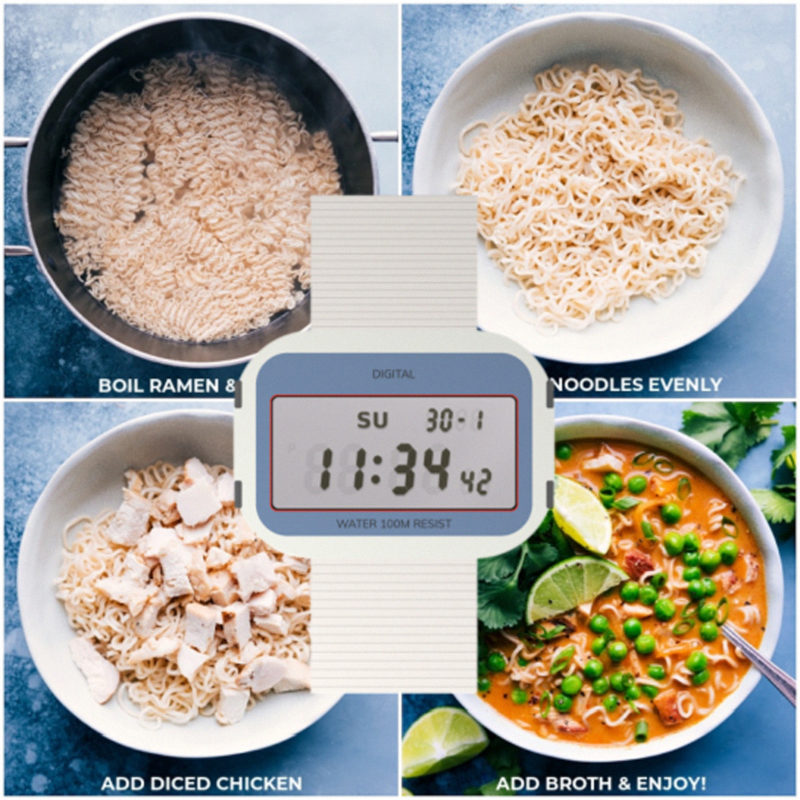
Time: 11h34m42s
